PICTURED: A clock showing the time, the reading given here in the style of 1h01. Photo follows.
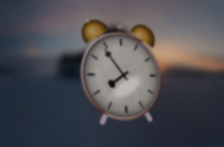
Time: 7h54
